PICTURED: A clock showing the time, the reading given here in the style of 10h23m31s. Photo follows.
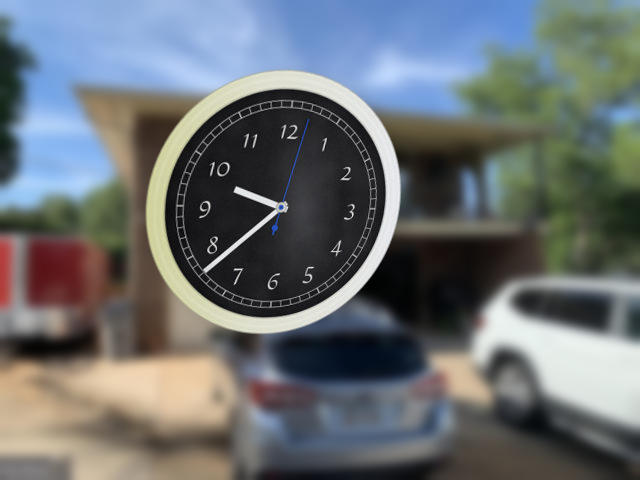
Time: 9h38m02s
